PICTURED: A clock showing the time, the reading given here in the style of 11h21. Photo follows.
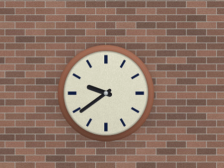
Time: 9h39
